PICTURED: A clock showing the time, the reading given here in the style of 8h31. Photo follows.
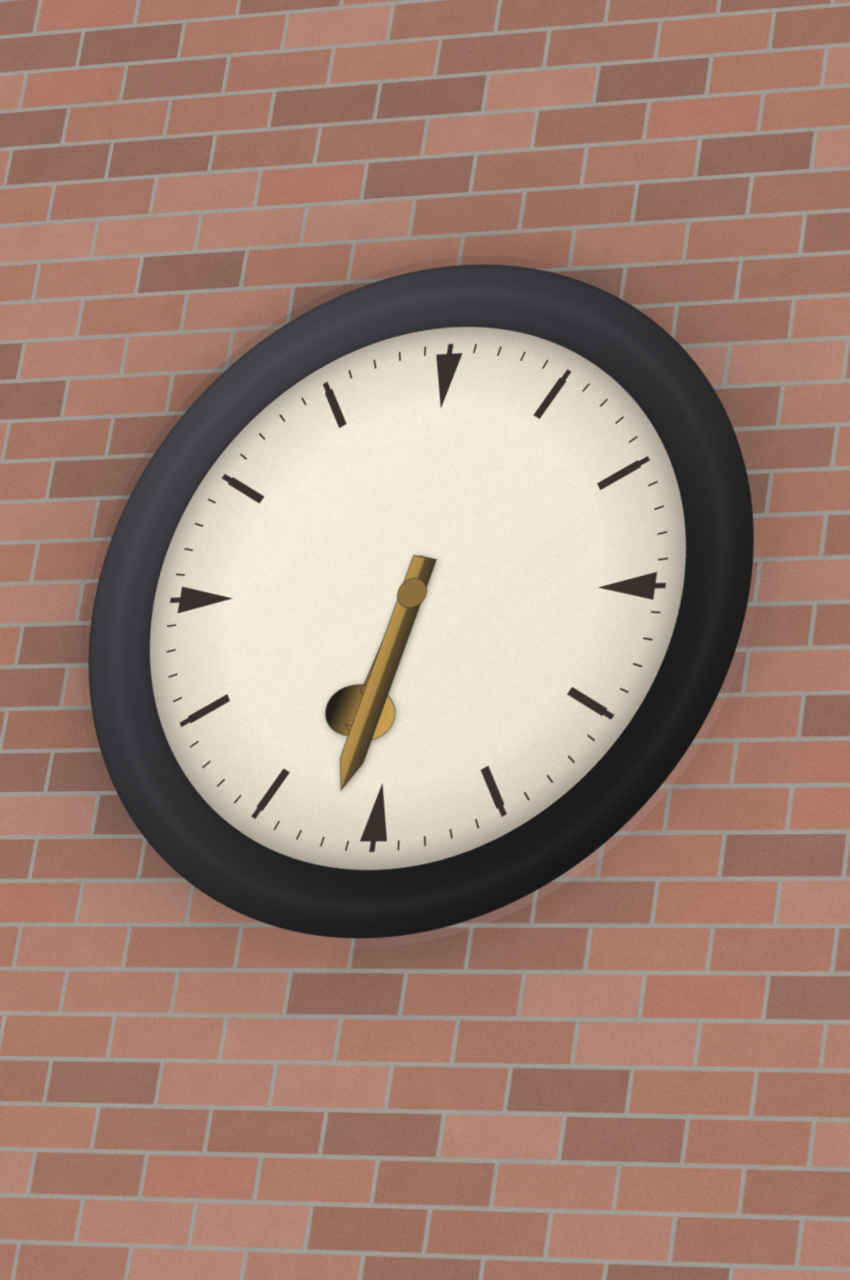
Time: 6h32
